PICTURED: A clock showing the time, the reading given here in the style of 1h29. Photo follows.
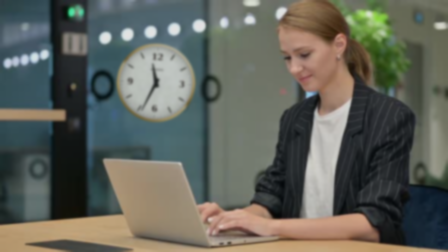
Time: 11h34
